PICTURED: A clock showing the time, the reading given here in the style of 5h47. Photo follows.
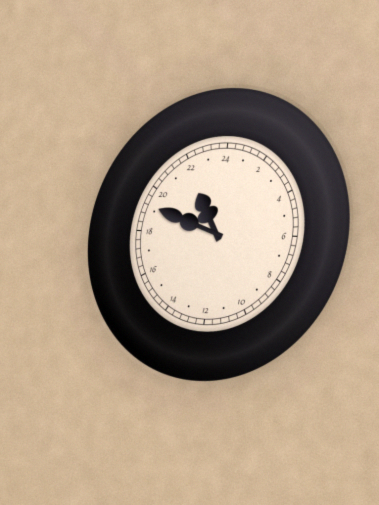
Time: 21h48
